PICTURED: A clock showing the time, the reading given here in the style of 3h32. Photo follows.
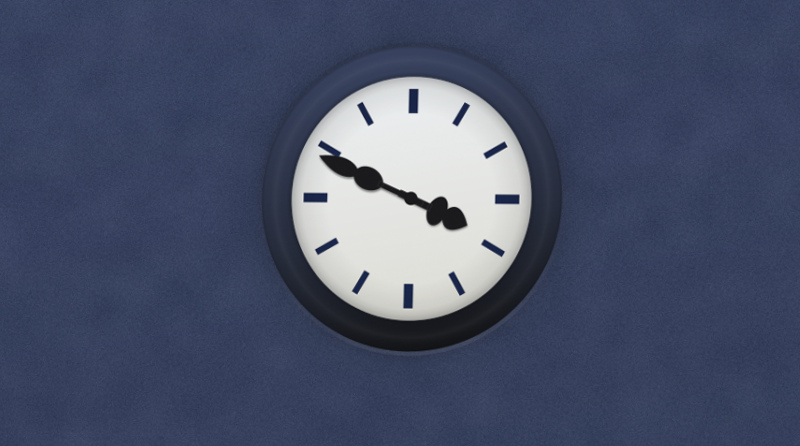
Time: 3h49
